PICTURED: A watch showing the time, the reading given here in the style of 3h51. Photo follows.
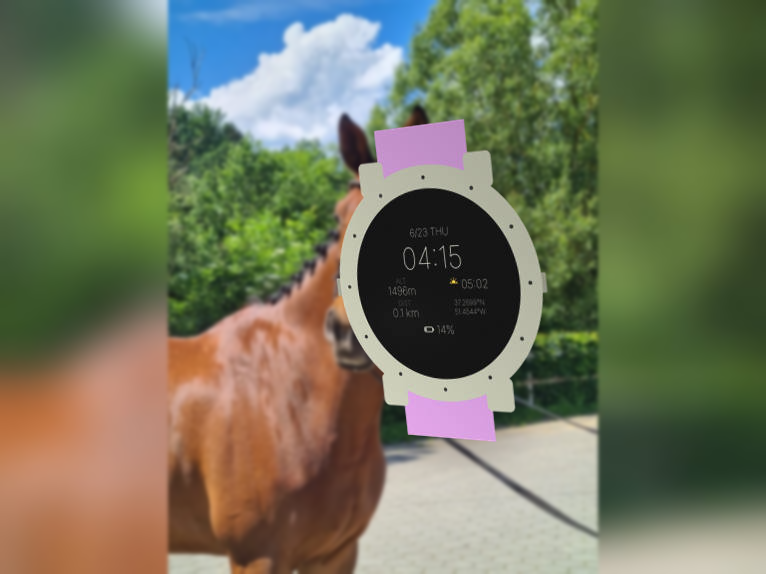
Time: 4h15
